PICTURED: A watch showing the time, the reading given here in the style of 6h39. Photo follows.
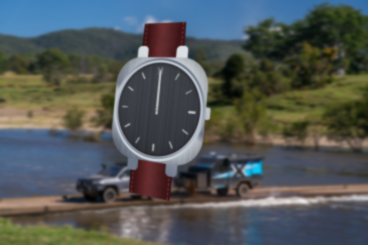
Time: 12h00
